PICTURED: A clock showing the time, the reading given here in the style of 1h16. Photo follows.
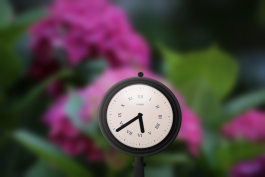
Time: 5h39
